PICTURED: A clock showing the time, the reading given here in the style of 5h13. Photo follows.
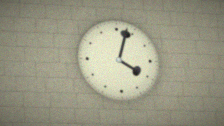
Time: 4h03
